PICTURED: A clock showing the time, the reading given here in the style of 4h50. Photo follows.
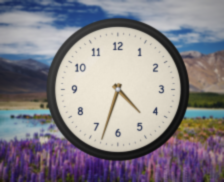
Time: 4h33
